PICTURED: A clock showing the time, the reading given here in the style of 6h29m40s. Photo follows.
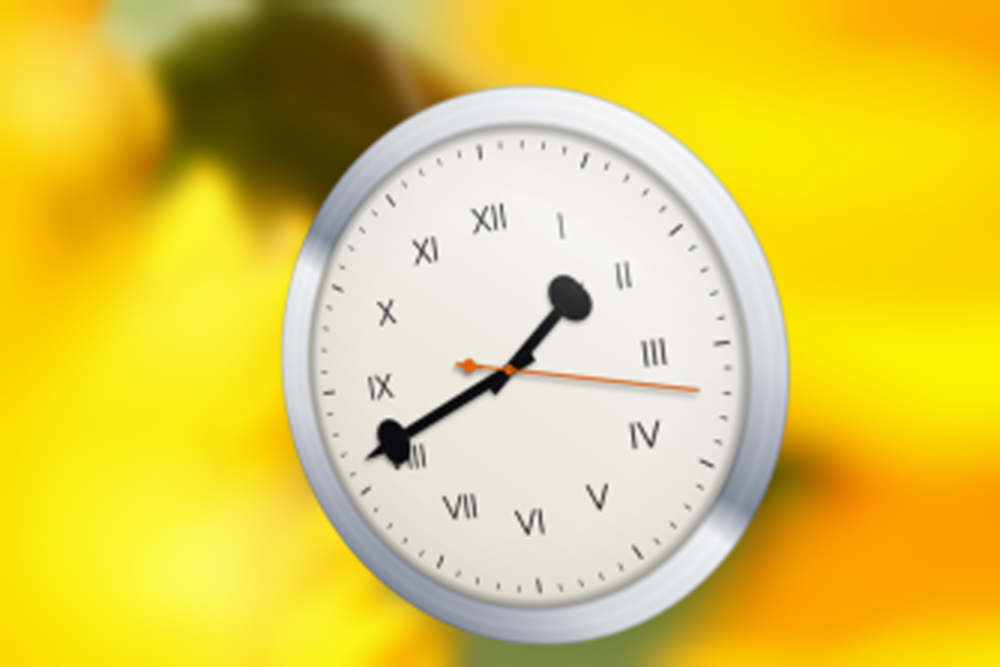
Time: 1h41m17s
